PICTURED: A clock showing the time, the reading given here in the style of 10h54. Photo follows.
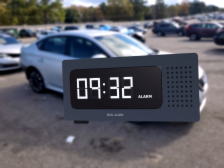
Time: 9h32
